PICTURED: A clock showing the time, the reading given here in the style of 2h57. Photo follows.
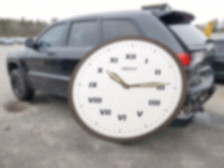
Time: 10h14
